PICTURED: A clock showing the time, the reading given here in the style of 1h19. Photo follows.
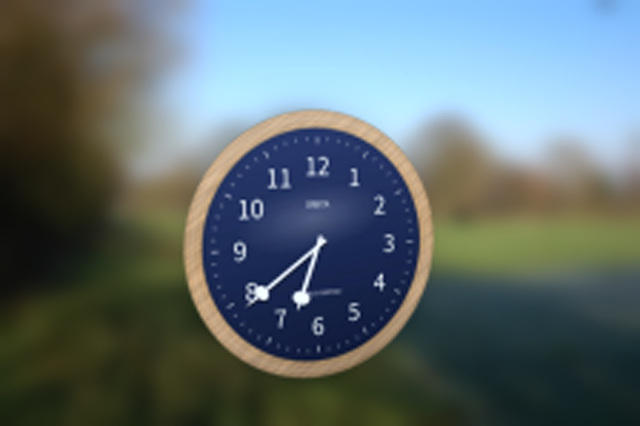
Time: 6h39
